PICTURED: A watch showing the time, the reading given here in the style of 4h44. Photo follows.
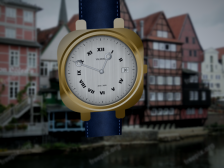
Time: 12h49
